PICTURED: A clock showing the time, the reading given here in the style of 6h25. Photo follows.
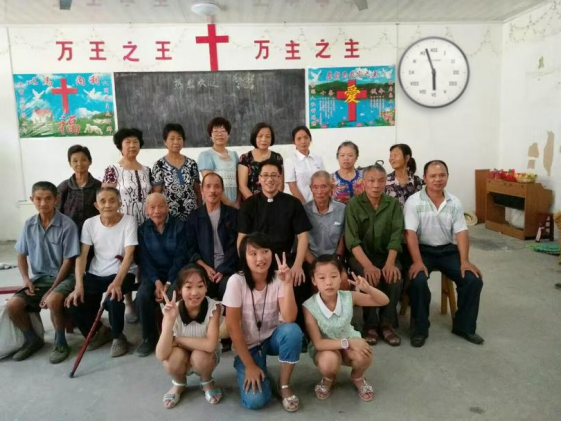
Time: 5h57
